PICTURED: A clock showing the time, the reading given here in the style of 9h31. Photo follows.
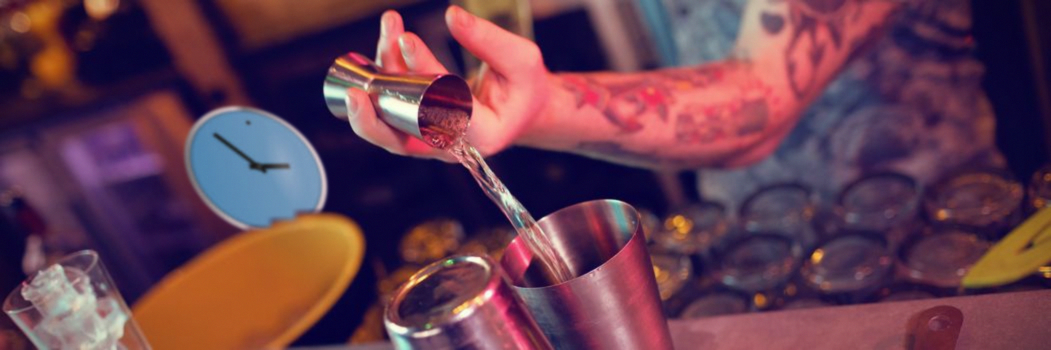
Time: 2h52
